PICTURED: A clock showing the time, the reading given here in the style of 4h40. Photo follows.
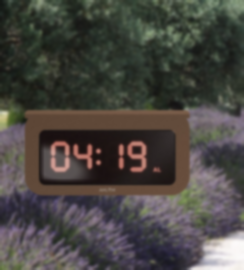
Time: 4h19
